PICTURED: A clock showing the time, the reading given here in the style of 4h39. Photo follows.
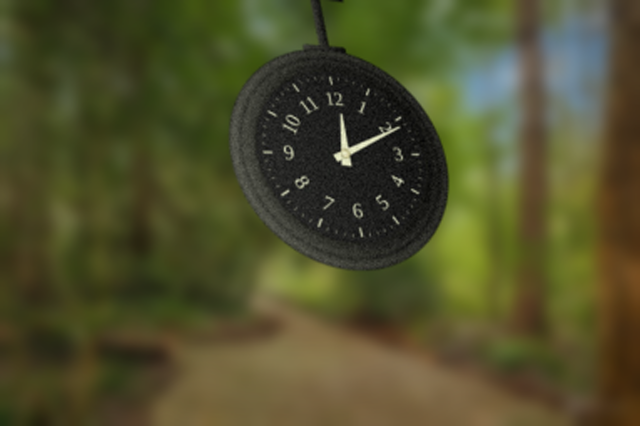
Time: 12h11
